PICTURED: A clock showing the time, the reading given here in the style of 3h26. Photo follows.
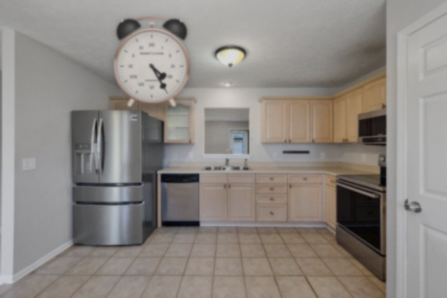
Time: 4h25
